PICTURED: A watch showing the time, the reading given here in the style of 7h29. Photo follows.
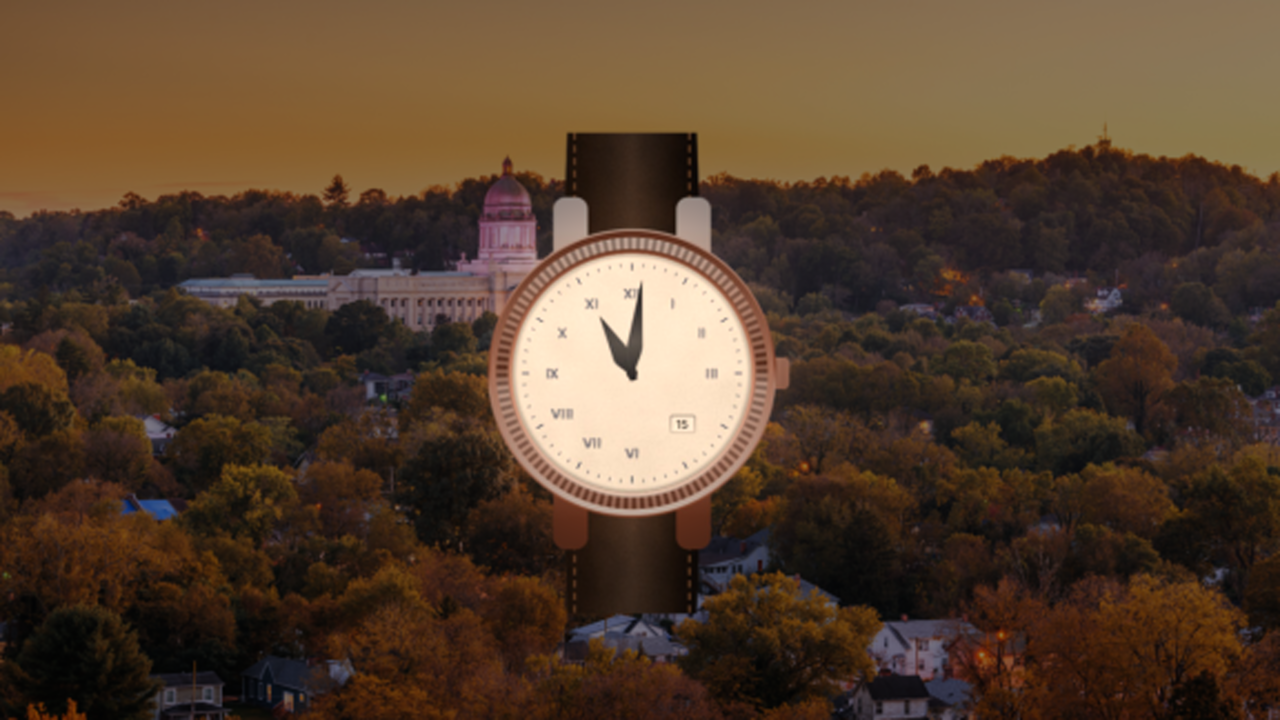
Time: 11h01
